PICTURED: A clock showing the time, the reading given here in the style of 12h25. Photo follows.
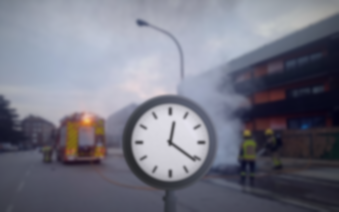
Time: 12h21
